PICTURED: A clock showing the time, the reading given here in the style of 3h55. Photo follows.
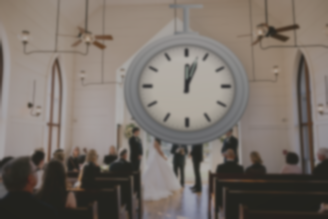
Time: 12h03
